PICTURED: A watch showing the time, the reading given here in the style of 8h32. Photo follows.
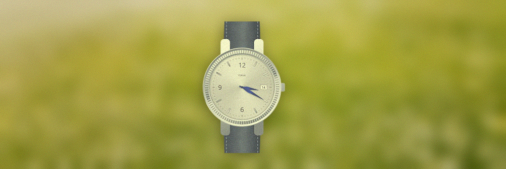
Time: 3h20
